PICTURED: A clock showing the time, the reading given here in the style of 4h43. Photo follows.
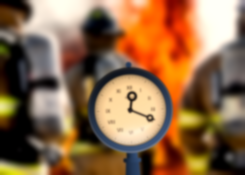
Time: 12h19
